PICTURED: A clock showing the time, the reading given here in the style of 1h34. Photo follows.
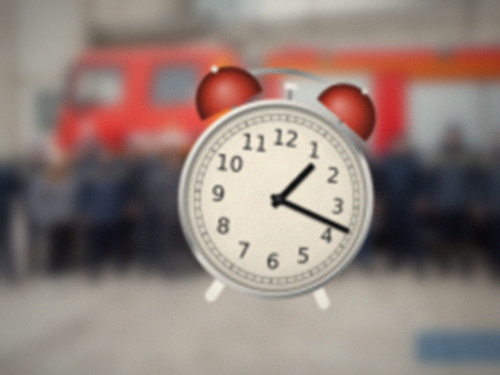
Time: 1h18
